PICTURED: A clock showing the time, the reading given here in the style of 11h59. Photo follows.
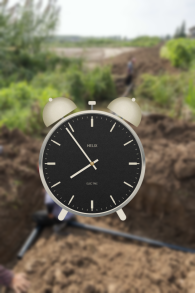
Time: 7h54
